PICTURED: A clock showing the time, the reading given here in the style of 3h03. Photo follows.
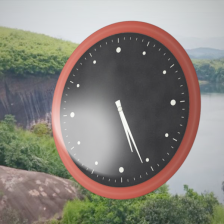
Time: 5h26
